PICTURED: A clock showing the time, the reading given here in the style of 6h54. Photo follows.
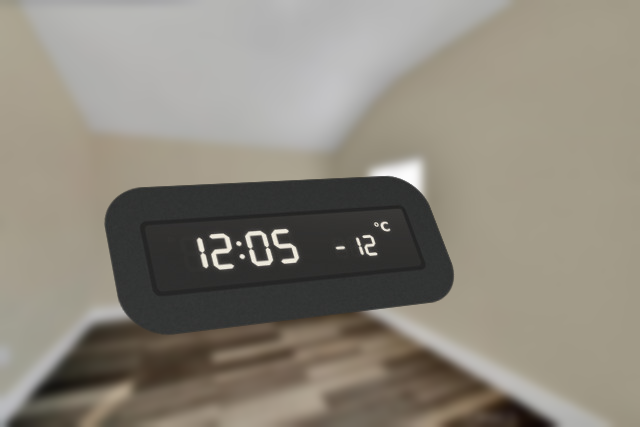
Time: 12h05
